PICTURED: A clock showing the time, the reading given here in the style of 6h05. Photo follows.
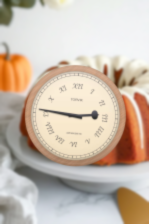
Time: 2h46
